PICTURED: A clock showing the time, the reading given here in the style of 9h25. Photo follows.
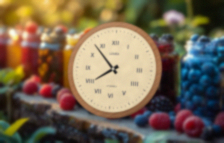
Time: 7h53
